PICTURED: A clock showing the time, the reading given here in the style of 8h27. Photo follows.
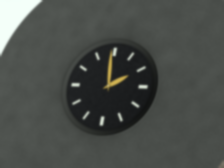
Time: 1h59
